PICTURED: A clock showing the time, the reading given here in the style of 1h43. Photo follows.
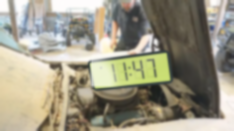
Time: 11h47
